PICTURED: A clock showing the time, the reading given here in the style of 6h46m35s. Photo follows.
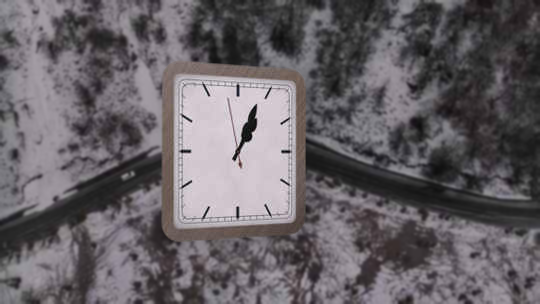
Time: 1h03m58s
